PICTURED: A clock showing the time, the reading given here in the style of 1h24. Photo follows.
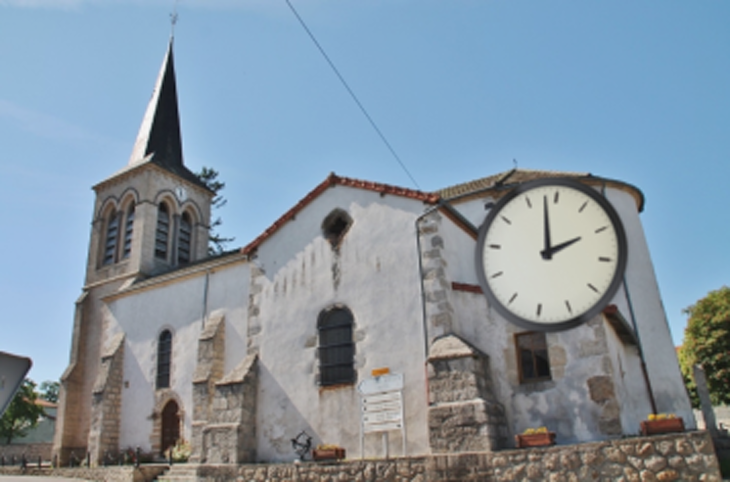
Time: 1h58
